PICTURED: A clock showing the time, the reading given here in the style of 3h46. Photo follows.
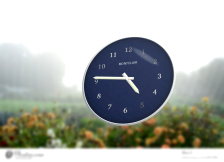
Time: 4h46
